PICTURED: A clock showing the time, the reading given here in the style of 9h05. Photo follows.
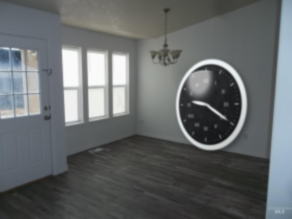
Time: 9h20
